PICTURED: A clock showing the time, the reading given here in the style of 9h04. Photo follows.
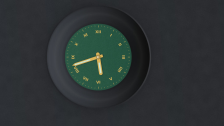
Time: 5h42
